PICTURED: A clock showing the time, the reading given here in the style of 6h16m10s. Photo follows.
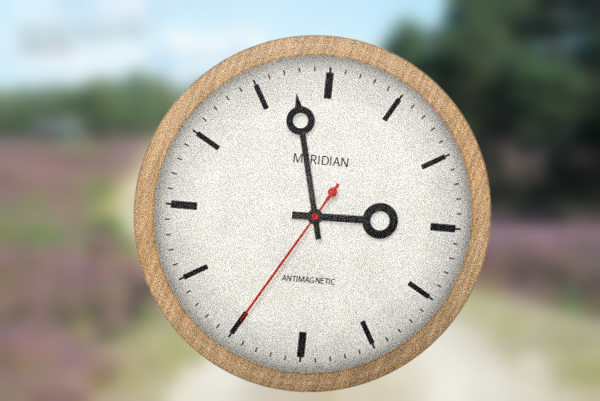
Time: 2h57m35s
